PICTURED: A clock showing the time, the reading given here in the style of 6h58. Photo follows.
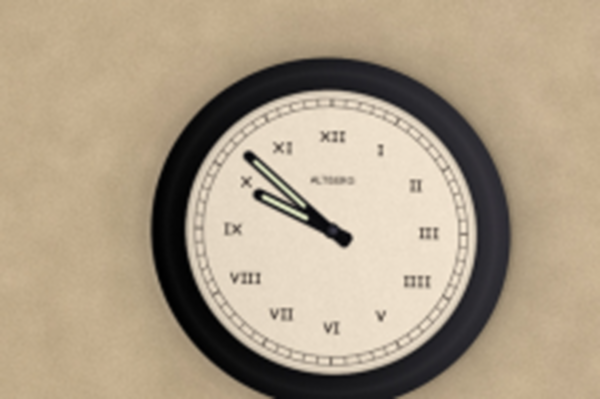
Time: 9h52
